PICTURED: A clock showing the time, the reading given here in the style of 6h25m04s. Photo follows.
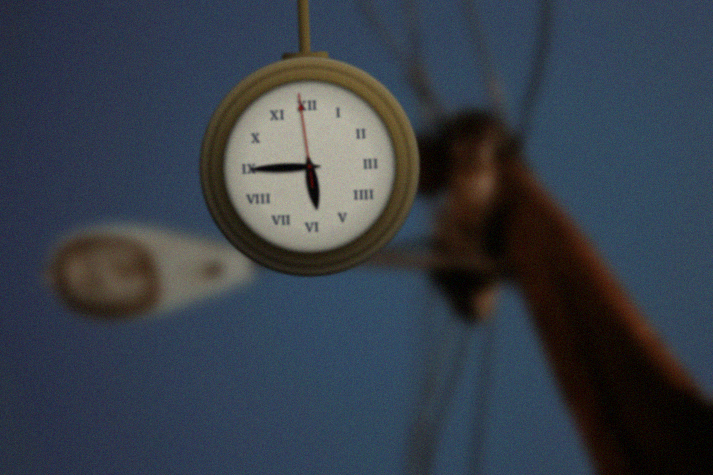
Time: 5h44m59s
